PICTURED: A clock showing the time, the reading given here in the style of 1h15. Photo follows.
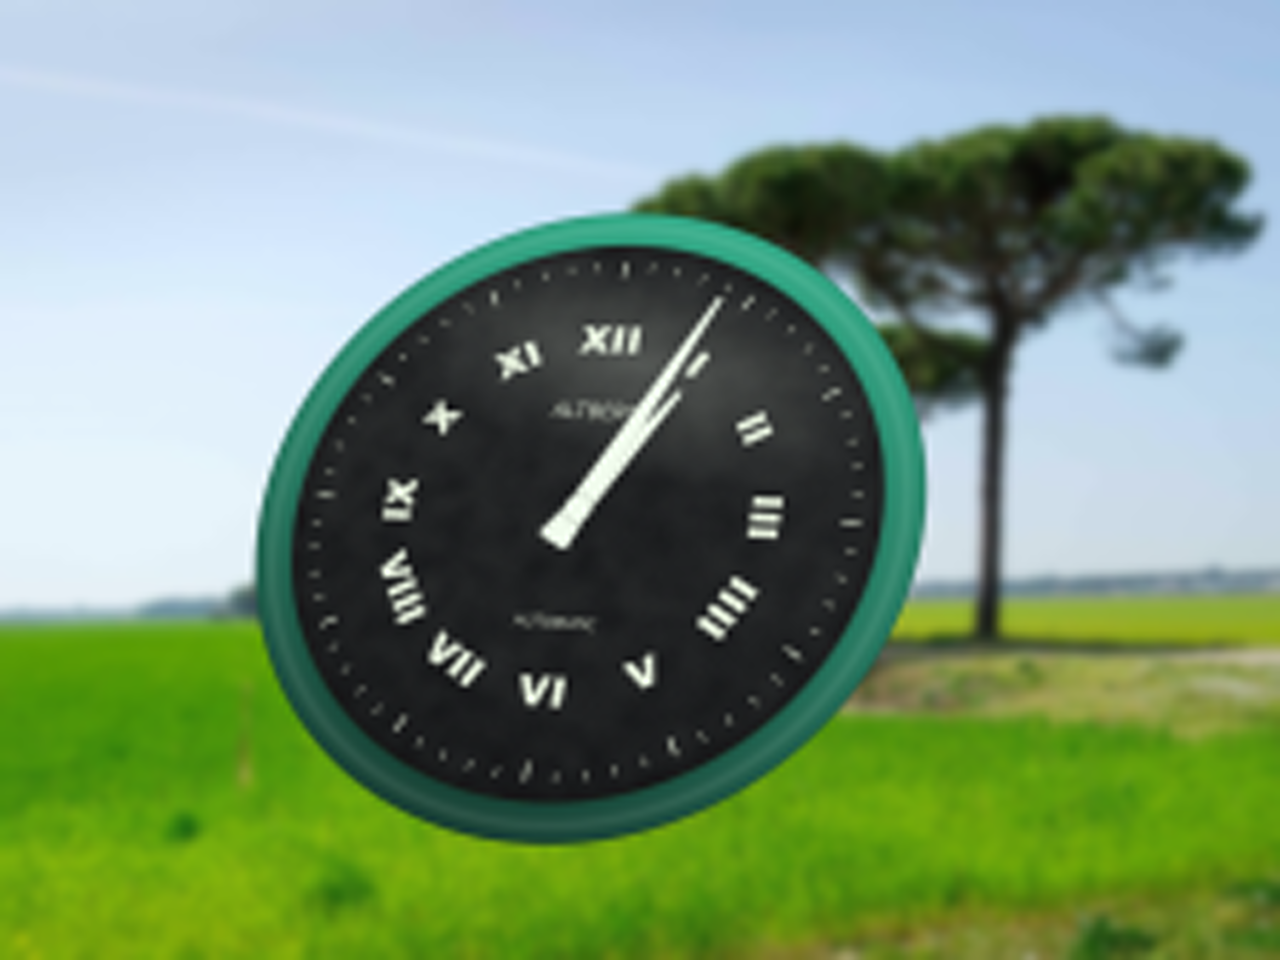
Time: 1h04
